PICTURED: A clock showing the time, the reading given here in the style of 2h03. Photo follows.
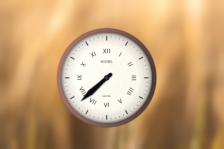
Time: 7h38
